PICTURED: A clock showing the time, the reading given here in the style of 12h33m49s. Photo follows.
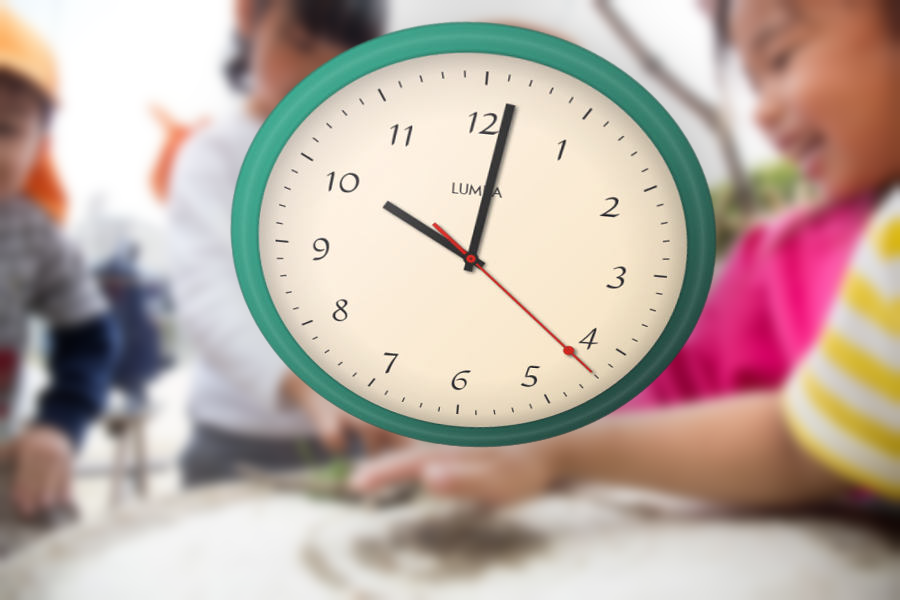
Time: 10h01m22s
